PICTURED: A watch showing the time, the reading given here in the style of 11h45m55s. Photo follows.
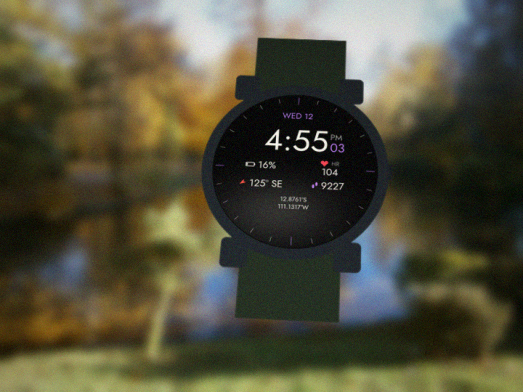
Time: 4h55m03s
